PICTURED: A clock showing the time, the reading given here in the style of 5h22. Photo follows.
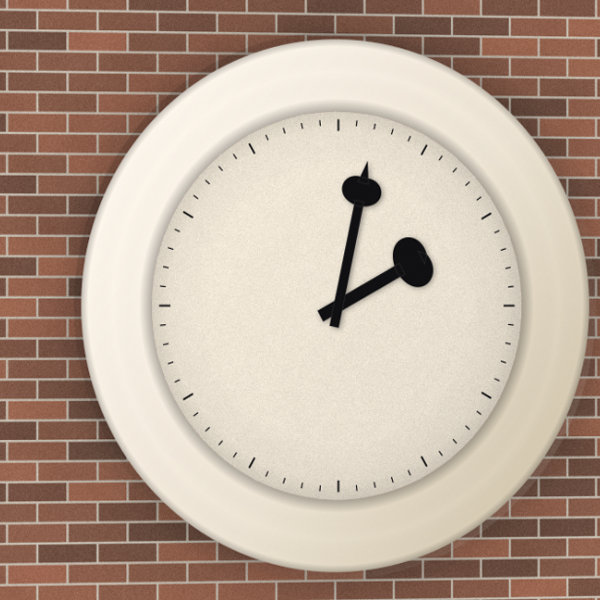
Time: 2h02
